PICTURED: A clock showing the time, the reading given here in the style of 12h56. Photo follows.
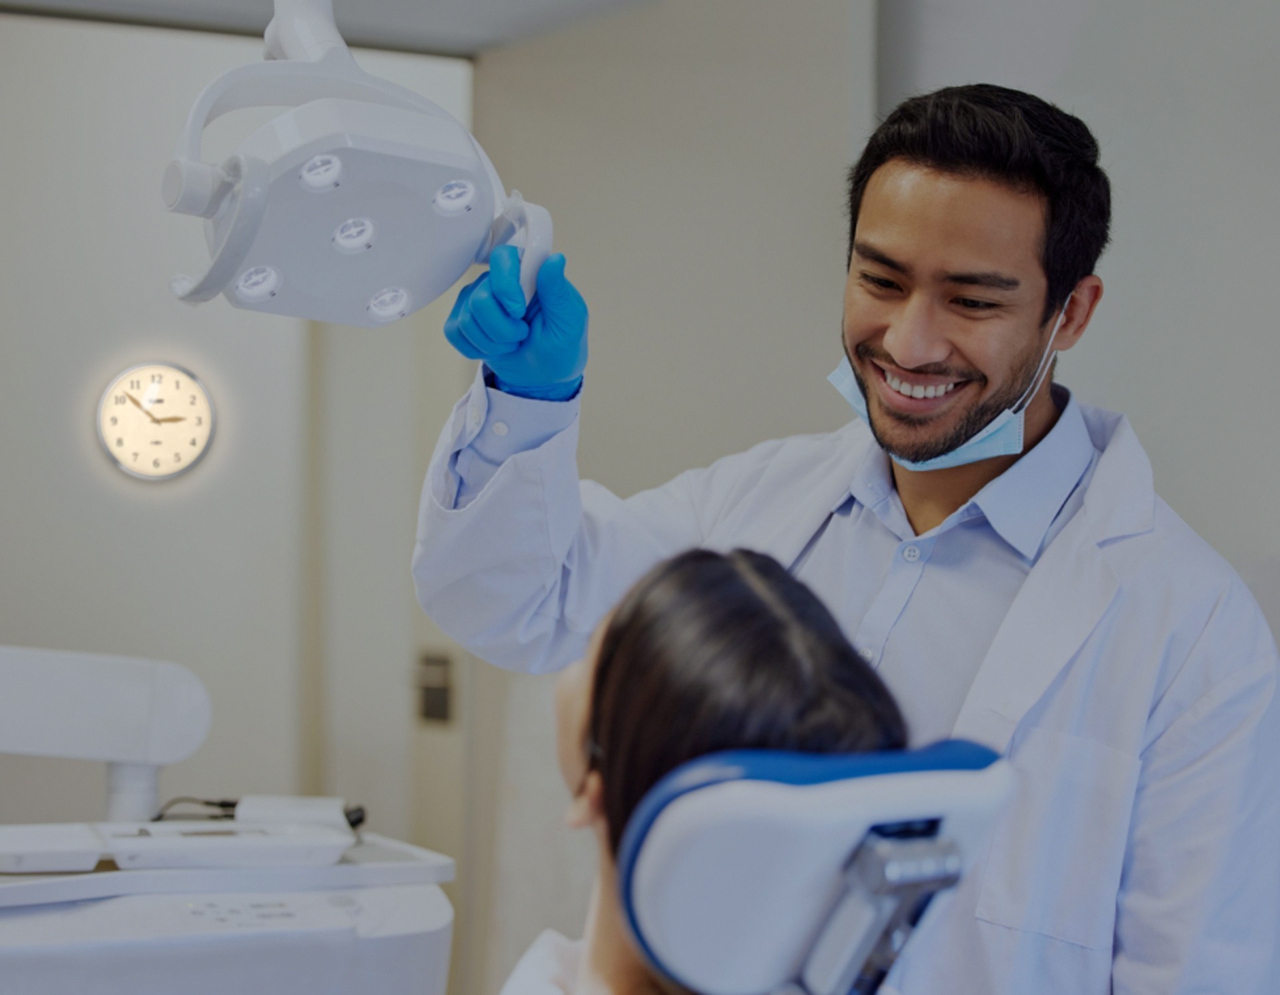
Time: 2h52
